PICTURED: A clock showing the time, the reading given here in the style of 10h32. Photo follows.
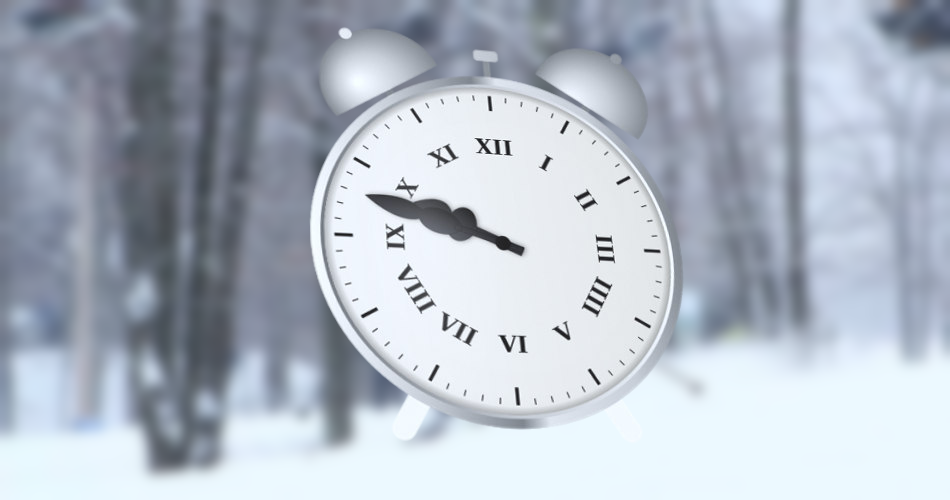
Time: 9h48
